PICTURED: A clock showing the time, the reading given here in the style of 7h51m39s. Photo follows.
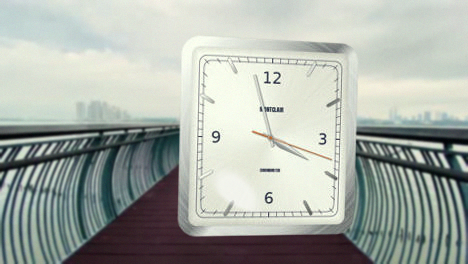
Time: 3h57m18s
